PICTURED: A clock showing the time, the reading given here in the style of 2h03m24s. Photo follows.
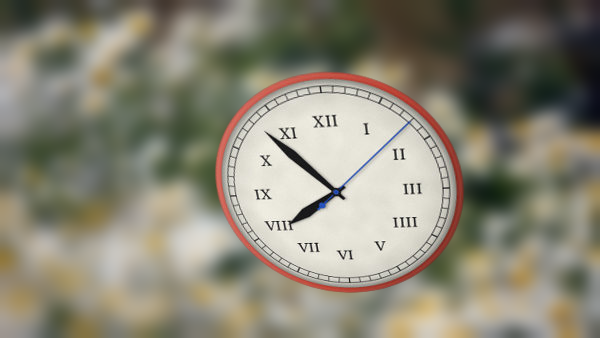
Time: 7h53m08s
